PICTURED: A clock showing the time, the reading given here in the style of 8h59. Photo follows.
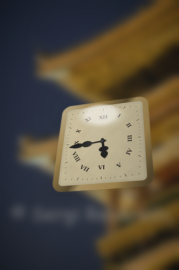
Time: 5h44
